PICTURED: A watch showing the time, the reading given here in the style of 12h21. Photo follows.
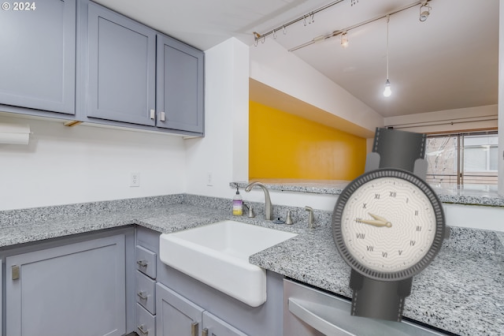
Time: 9h45
